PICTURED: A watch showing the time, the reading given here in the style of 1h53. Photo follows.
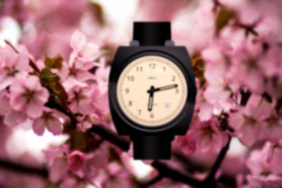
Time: 6h13
